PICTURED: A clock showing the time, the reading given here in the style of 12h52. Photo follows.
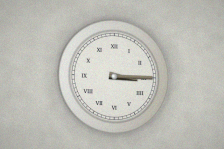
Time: 3h15
